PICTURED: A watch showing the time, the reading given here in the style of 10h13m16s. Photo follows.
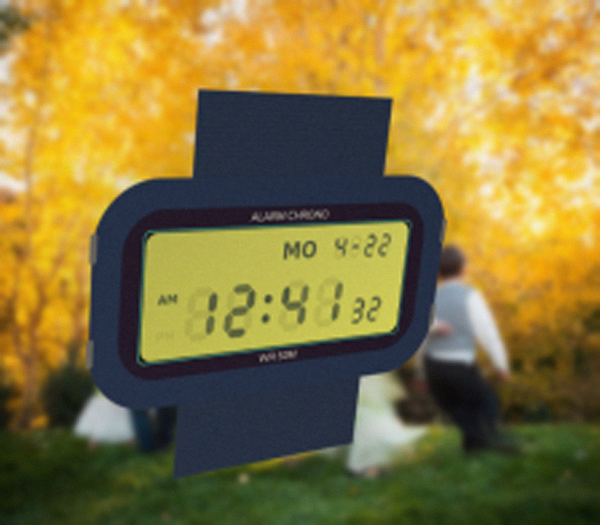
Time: 12h41m32s
